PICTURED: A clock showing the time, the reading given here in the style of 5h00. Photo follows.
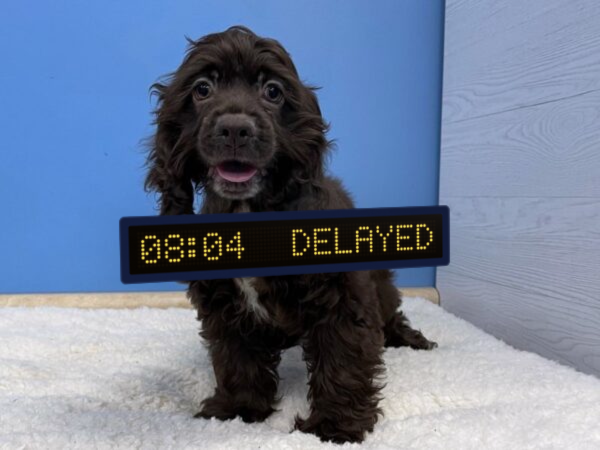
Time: 8h04
